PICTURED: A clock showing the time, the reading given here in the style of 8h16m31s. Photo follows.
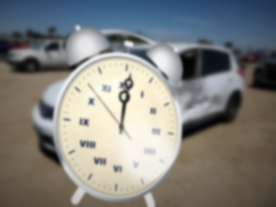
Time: 12h00m52s
